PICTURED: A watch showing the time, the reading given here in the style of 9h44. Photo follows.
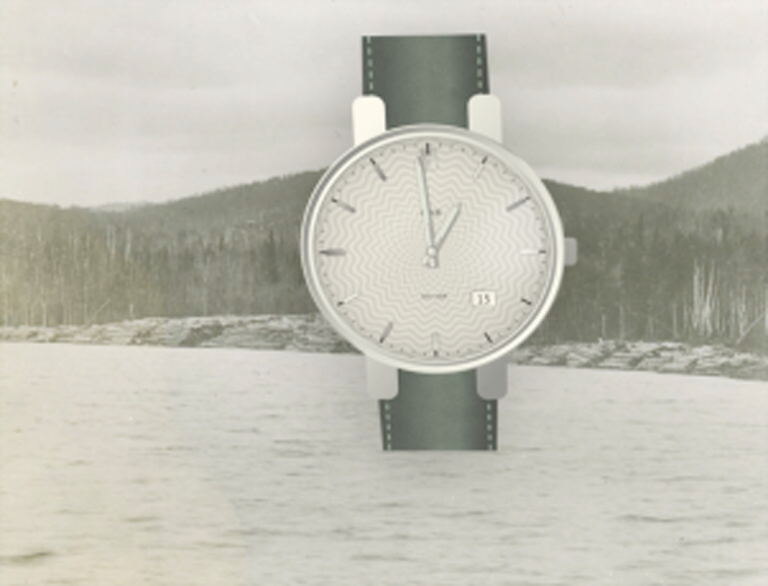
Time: 12h59
